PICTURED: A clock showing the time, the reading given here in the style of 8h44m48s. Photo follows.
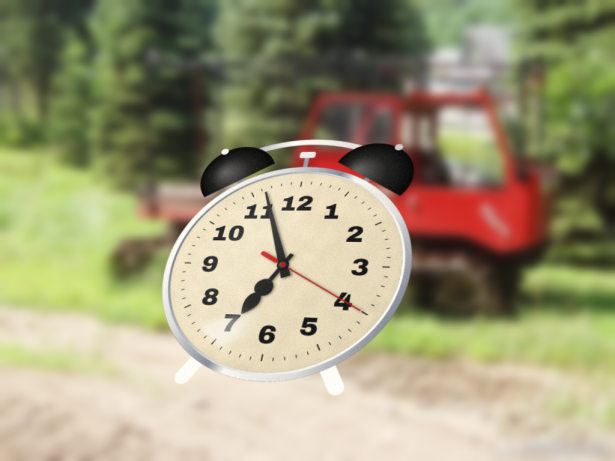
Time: 6h56m20s
